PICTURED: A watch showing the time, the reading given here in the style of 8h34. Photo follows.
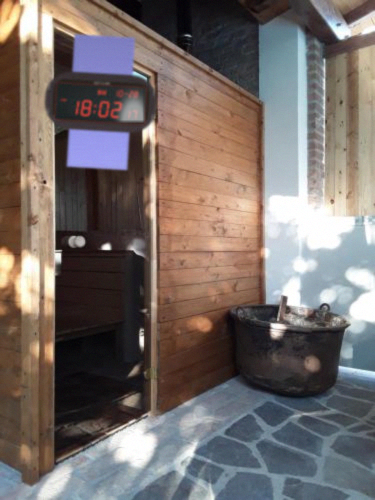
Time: 18h02
